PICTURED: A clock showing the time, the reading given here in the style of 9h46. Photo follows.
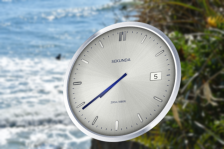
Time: 7h39
